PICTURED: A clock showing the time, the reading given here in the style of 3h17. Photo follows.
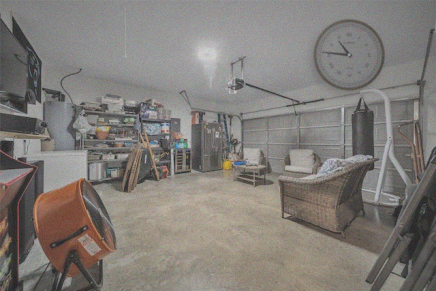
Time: 10h46
